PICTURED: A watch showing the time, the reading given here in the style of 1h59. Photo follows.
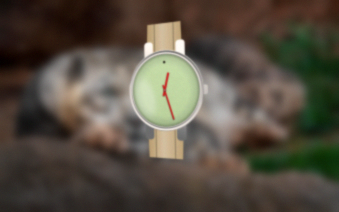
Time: 12h27
